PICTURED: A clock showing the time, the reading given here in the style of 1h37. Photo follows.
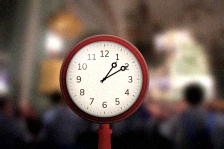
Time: 1h10
